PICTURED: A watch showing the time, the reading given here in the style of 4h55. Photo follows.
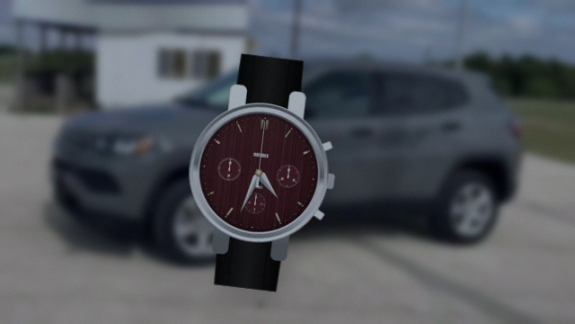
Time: 4h33
